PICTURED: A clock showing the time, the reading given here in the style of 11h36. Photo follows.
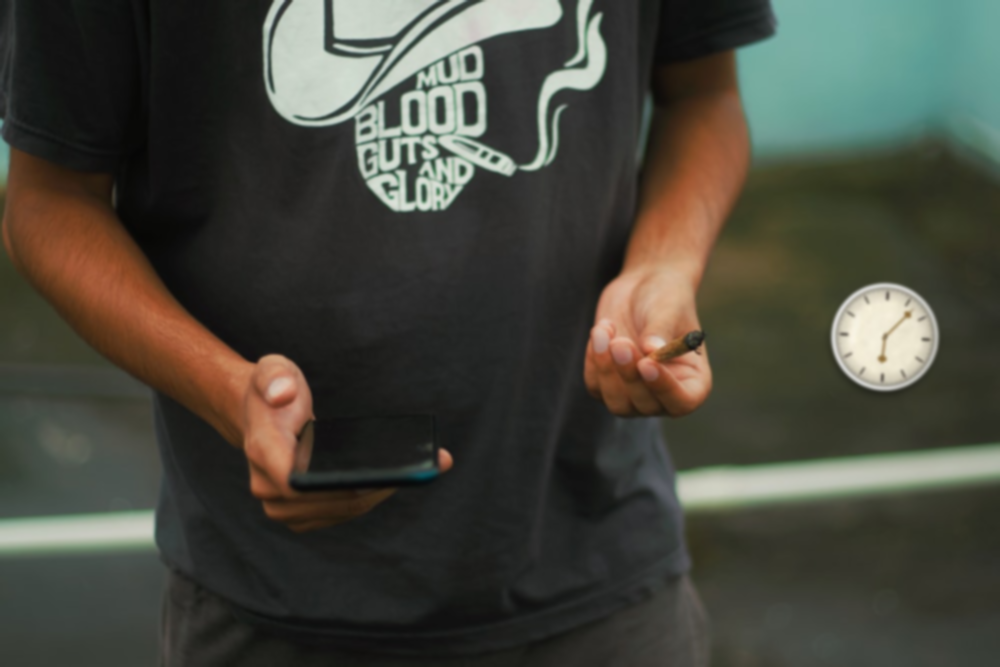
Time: 6h07
